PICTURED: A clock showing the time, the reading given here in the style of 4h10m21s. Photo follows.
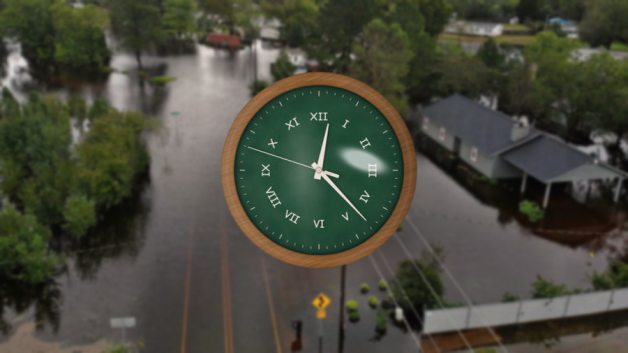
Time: 12h22m48s
